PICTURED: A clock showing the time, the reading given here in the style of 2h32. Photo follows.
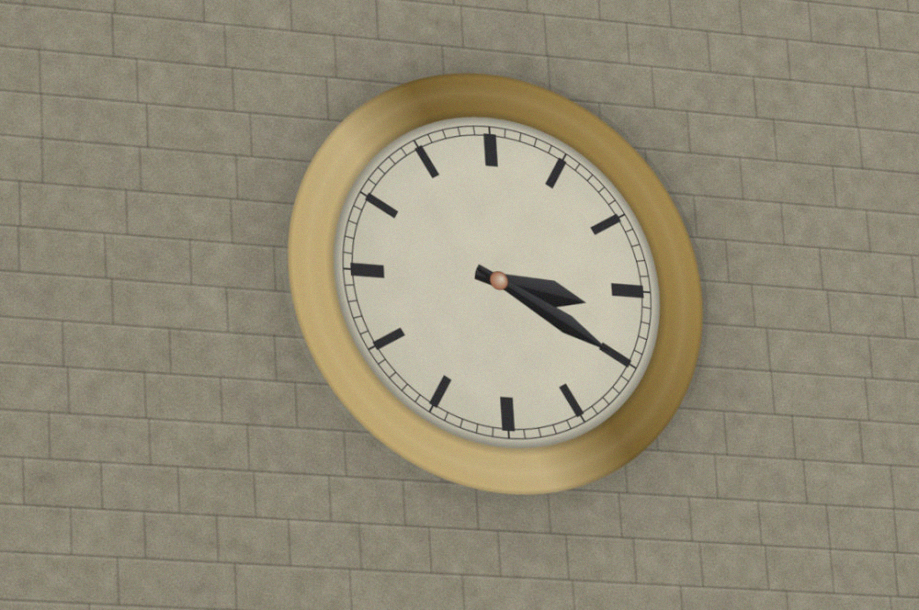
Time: 3h20
